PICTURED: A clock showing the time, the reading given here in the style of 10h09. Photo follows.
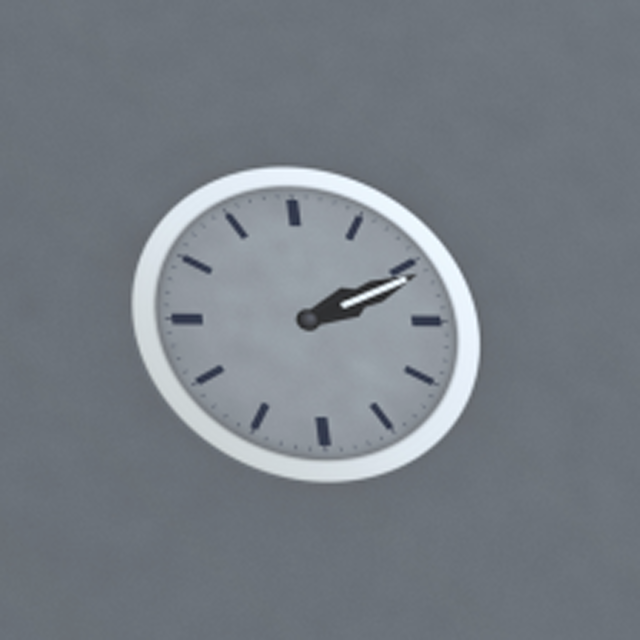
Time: 2h11
